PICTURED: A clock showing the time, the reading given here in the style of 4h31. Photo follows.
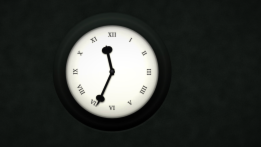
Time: 11h34
